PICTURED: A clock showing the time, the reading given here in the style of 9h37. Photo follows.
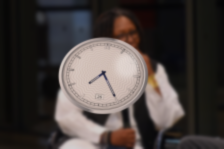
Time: 7h25
